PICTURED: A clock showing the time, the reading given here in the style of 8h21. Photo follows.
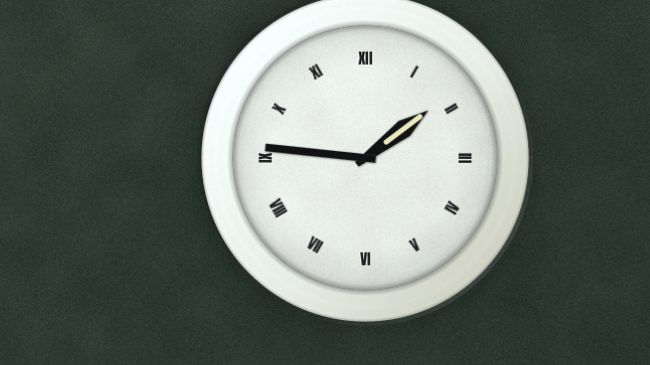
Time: 1h46
